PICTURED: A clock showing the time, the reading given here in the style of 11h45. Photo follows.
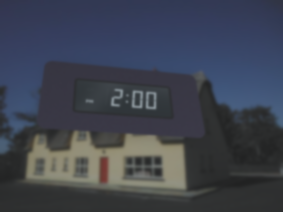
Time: 2h00
